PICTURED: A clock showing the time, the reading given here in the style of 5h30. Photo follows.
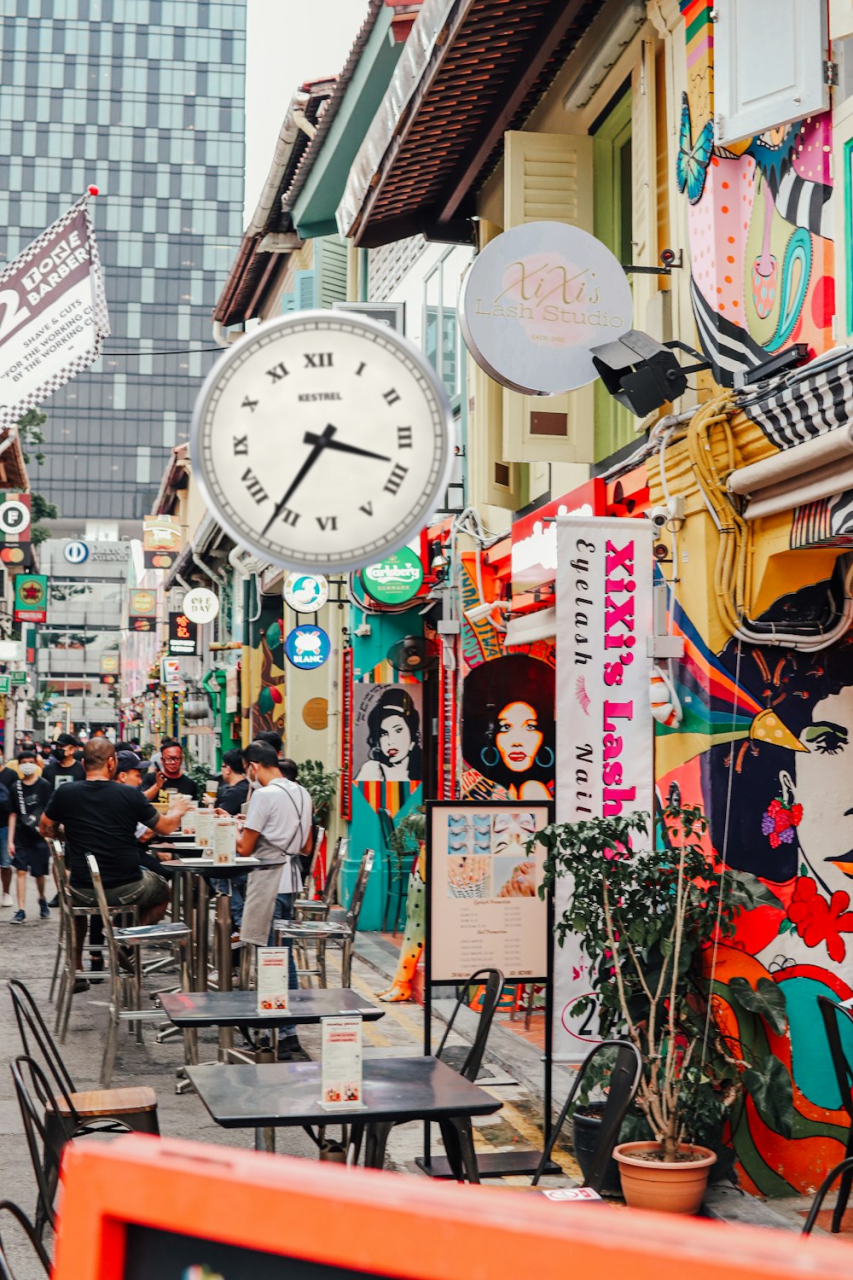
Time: 3h36
